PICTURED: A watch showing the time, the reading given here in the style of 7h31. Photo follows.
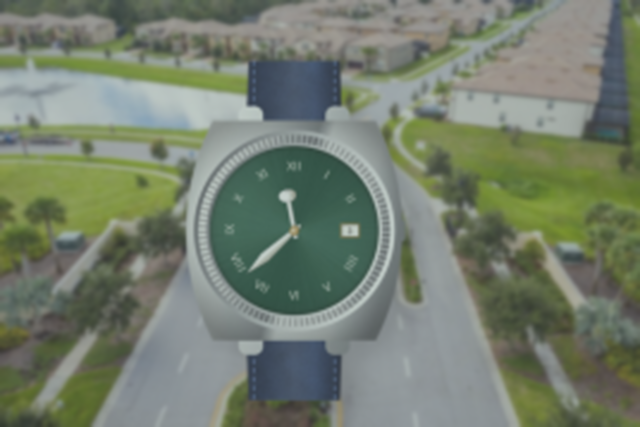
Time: 11h38
